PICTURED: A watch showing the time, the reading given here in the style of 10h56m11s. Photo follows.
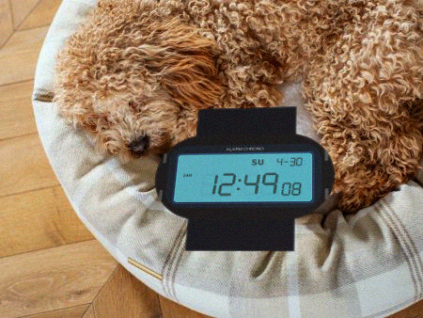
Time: 12h49m08s
